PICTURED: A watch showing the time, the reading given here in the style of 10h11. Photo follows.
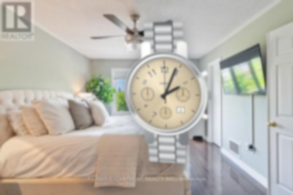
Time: 2h04
